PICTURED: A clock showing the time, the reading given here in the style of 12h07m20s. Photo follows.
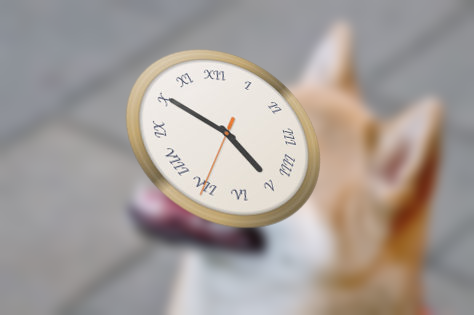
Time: 4h50m35s
